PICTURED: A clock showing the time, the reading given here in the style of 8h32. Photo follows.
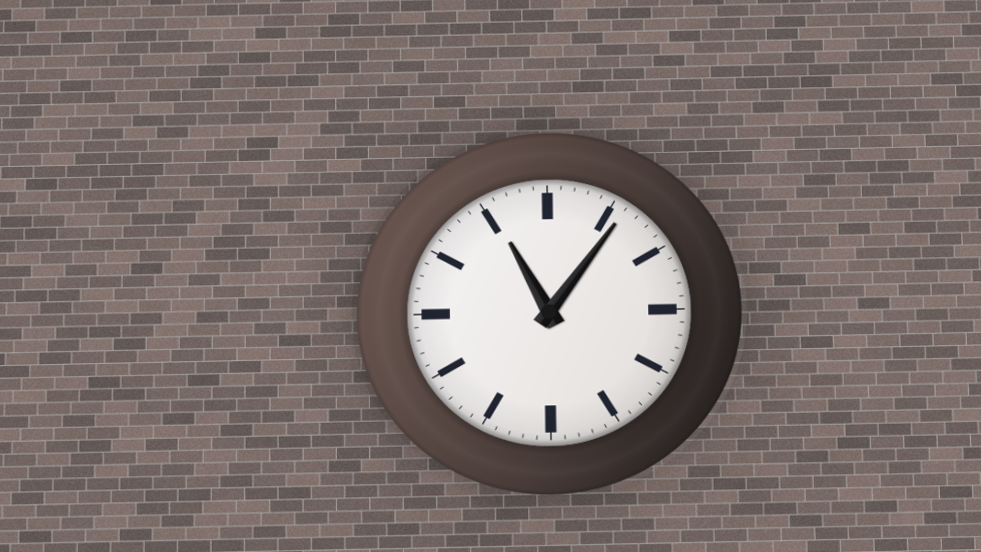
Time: 11h06
